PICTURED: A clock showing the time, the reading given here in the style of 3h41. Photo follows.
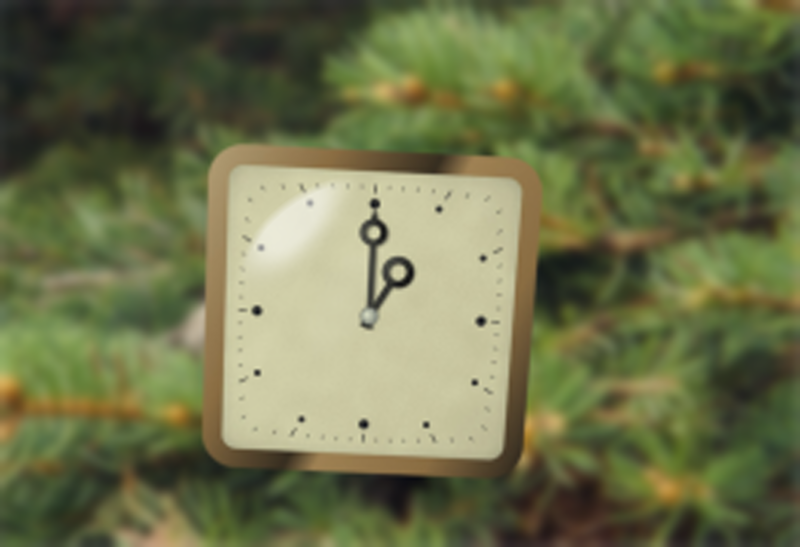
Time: 1h00
